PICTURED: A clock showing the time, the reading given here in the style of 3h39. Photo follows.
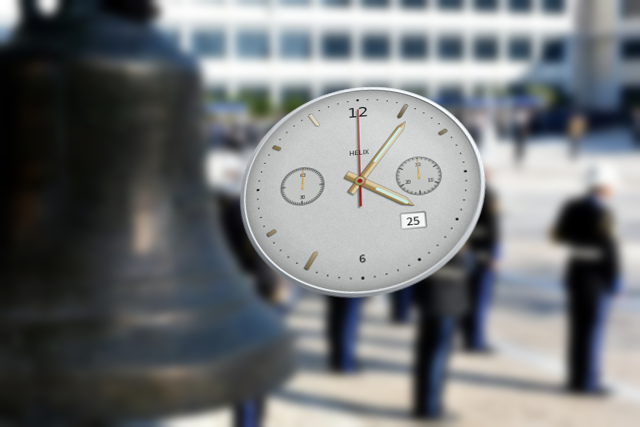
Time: 4h06
